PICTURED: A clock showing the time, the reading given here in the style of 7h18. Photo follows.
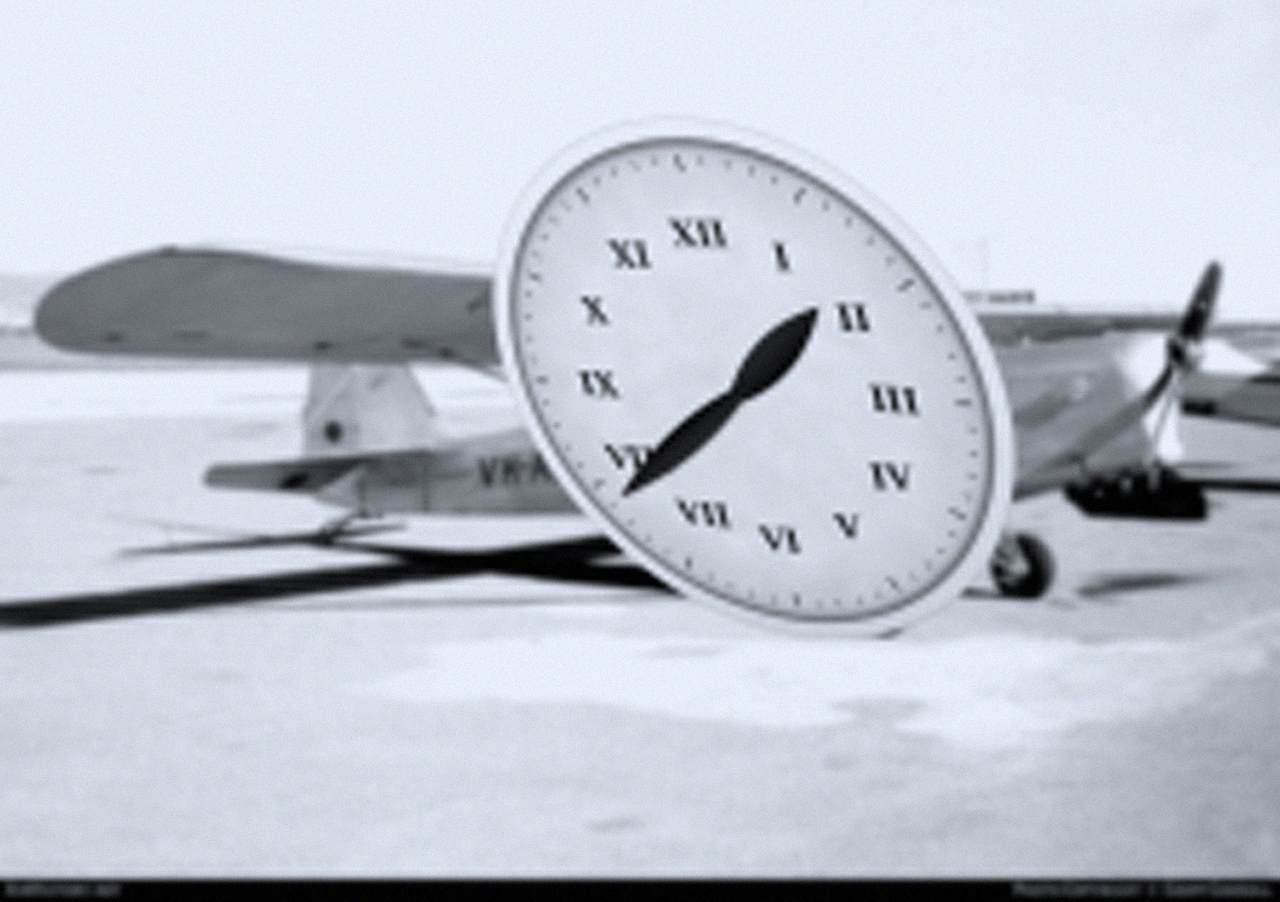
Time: 1h39
